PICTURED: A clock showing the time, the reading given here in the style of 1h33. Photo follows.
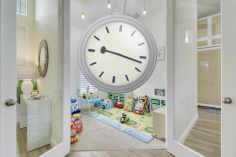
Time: 9h17
